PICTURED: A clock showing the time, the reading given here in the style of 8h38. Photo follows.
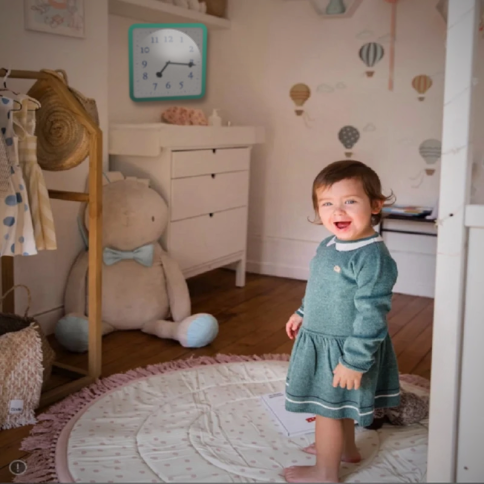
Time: 7h16
